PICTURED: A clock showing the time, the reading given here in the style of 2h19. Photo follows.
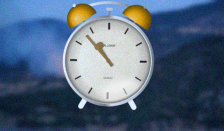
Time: 10h53
